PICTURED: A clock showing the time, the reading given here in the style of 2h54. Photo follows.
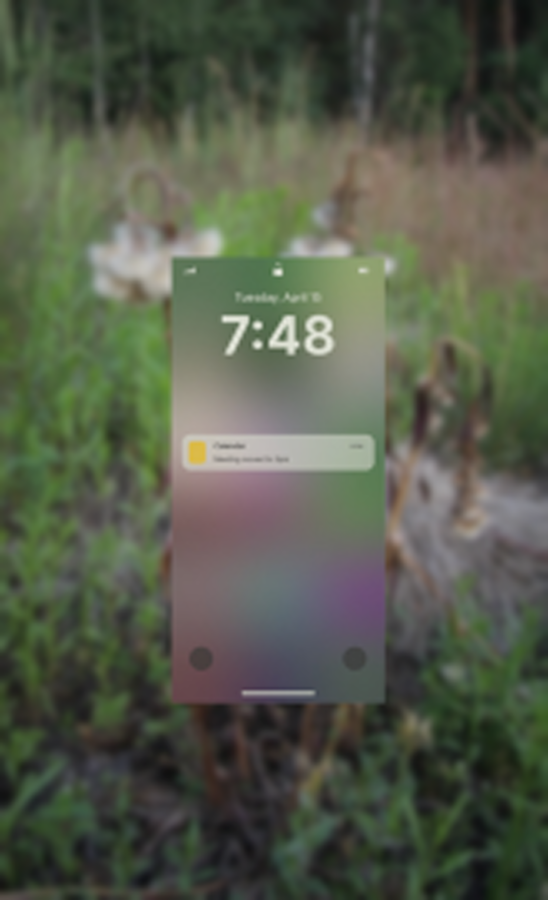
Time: 7h48
